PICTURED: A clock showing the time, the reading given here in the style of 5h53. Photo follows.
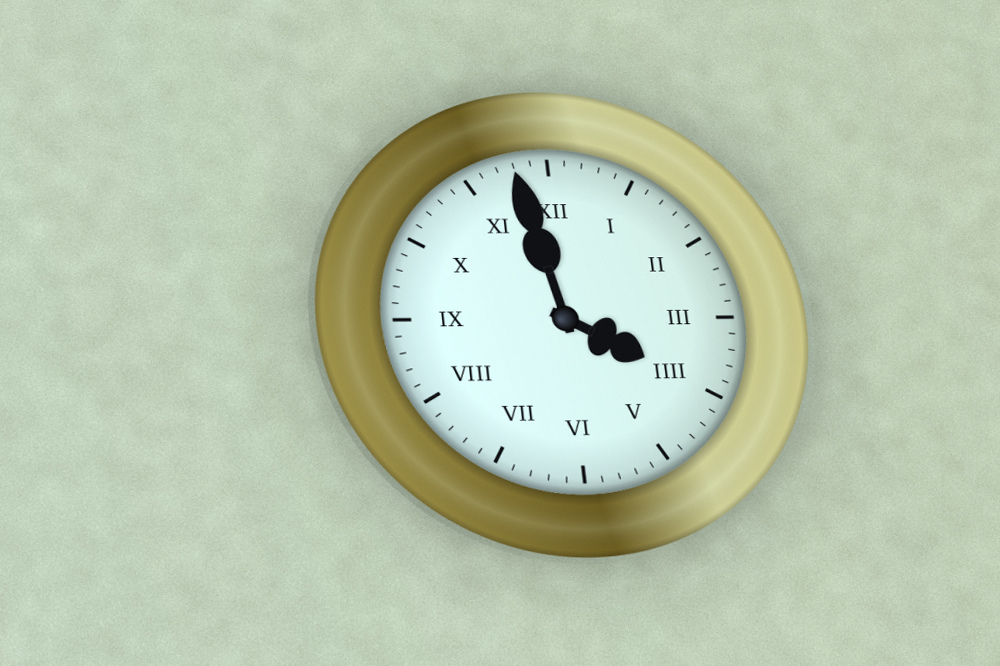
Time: 3h58
